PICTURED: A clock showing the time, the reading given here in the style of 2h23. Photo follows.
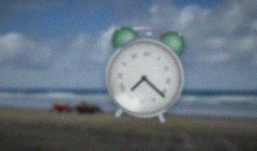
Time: 7h21
